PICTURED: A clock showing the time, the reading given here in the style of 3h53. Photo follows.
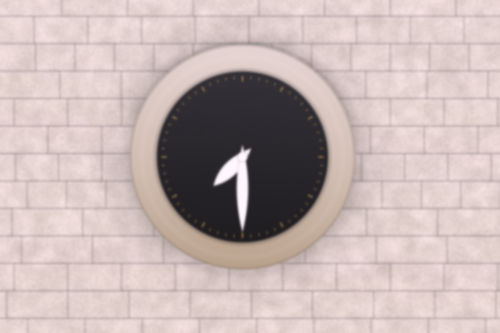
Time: 7h30
